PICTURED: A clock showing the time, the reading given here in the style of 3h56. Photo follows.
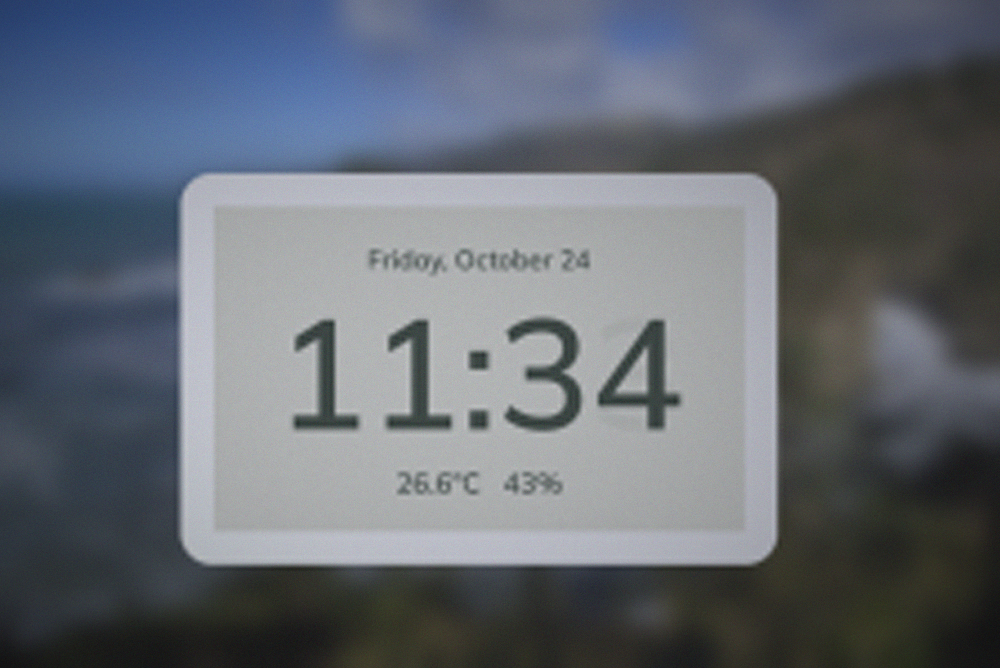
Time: 11h34
